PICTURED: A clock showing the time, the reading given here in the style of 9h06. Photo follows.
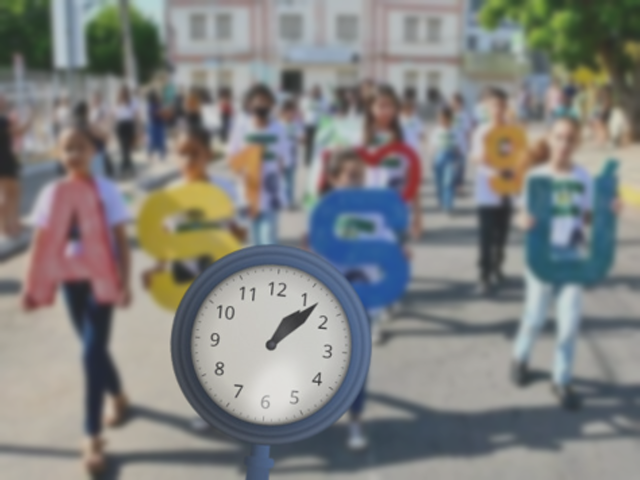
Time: 1h07
